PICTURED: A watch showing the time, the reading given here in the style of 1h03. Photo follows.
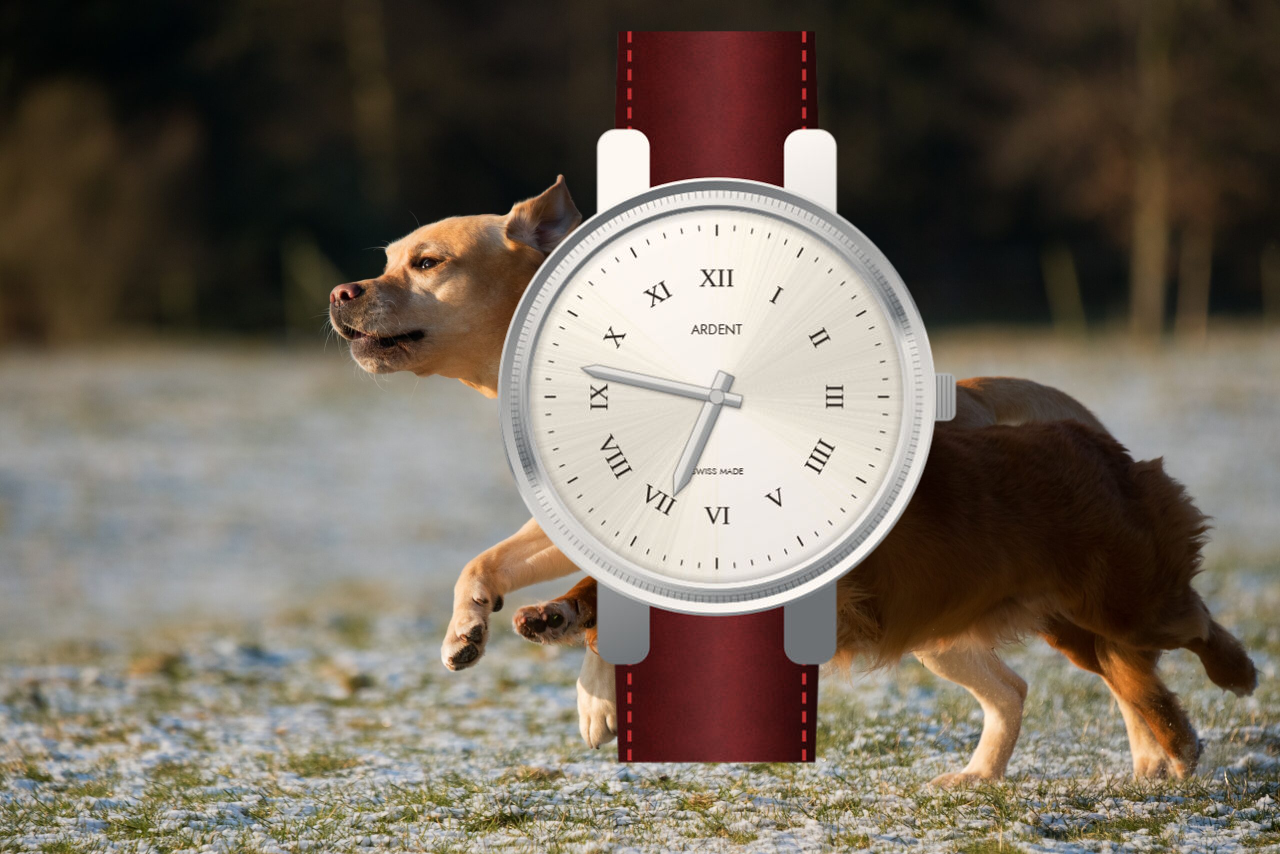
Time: 6h47
